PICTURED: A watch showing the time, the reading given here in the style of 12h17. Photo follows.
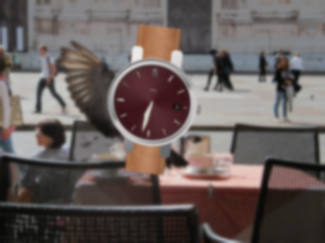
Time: 6h32
